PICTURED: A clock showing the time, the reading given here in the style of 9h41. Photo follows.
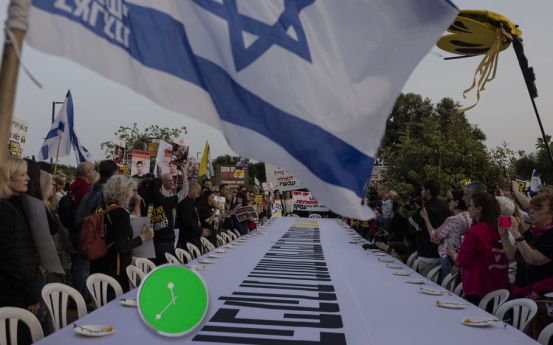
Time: 11h37
